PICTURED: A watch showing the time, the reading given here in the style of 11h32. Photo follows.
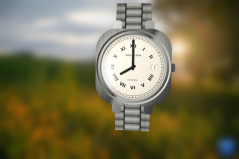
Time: 8h00
